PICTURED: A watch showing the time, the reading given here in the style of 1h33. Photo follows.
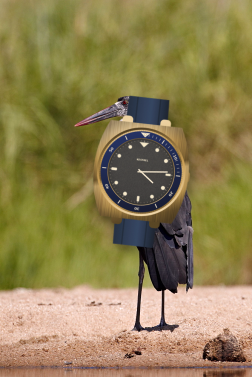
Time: 4h14
